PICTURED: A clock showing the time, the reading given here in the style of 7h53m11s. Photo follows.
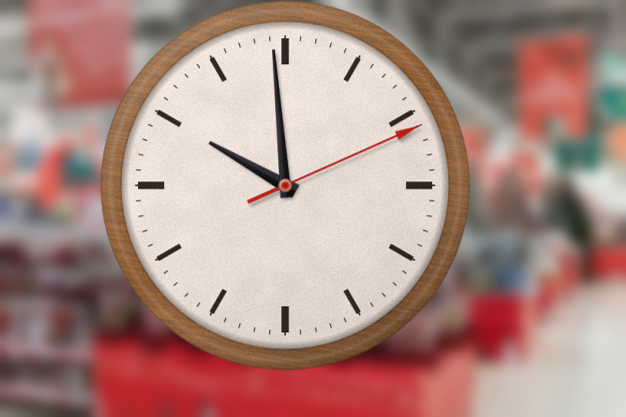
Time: 9h59m11s
